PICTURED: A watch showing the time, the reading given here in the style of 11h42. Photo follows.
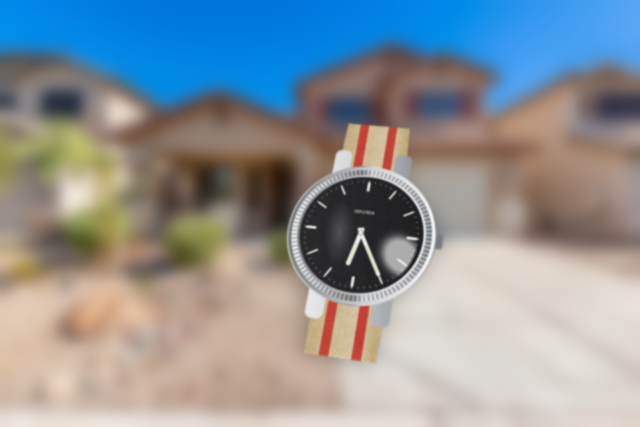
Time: 6h25
